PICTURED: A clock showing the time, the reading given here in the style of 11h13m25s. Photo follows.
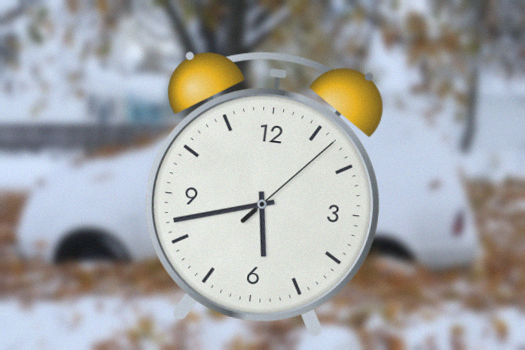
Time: 5h42m07s
